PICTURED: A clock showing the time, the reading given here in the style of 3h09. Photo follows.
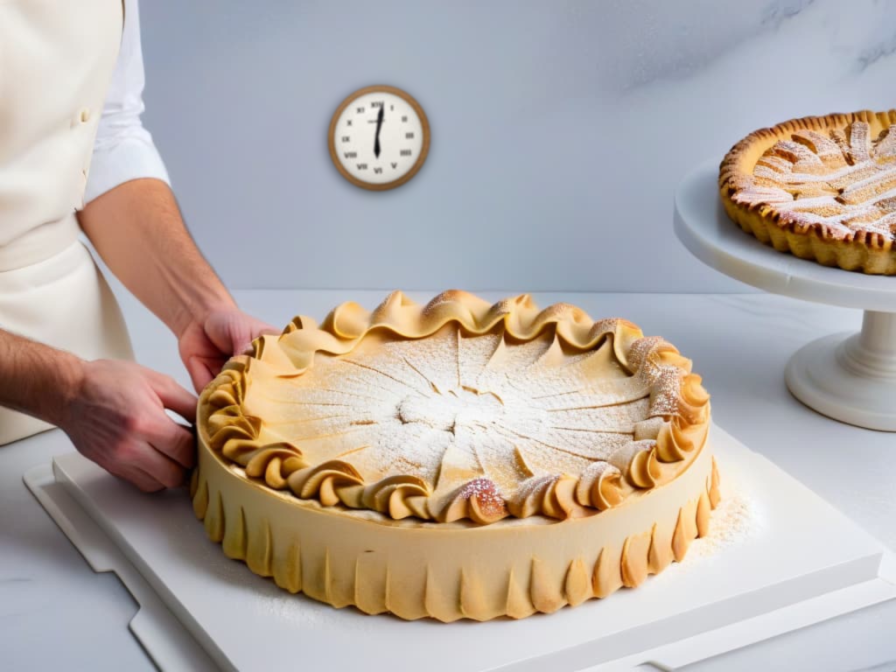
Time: 6h02
